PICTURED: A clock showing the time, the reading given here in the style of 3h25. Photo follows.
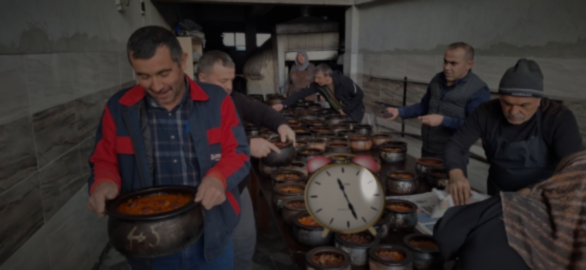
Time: 11h27
